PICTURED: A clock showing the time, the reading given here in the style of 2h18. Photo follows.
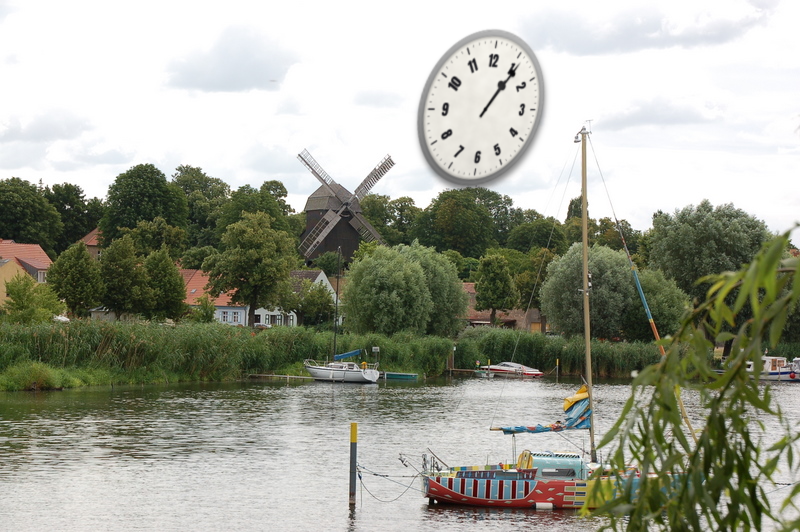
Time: 1h06
